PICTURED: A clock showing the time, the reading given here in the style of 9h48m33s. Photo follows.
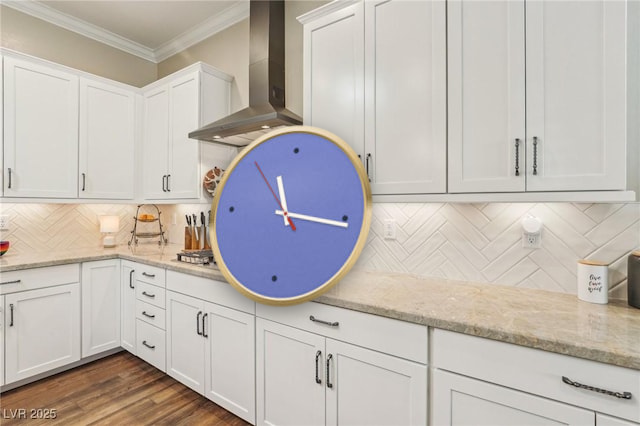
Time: 11h15m53s
